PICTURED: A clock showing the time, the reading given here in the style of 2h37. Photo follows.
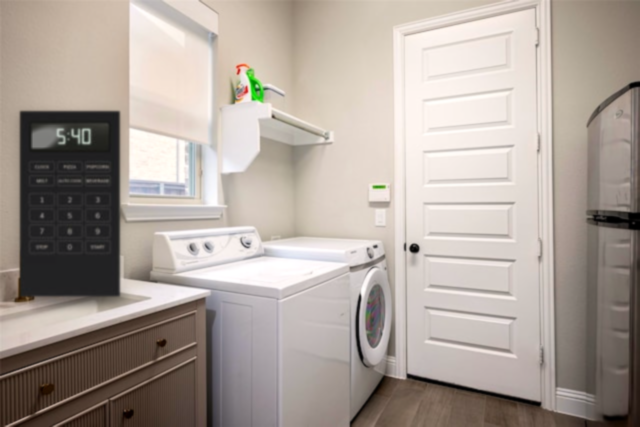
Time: 5h40
